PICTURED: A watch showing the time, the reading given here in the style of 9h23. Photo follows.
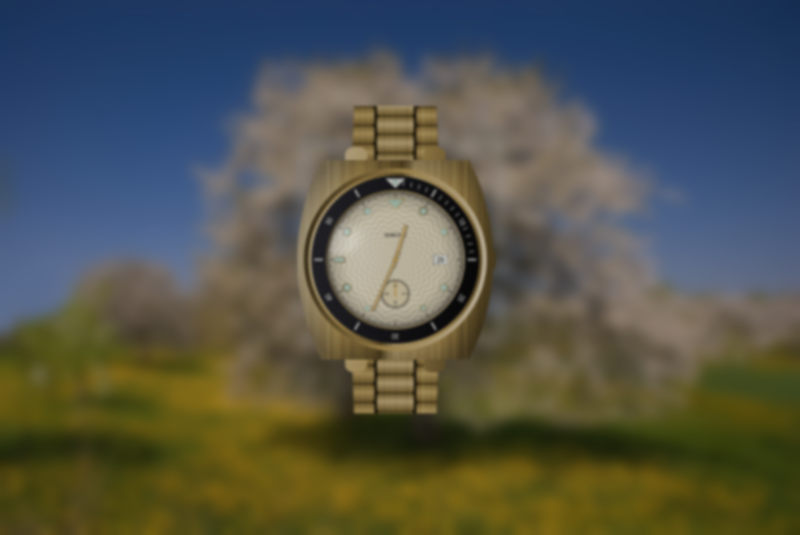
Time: 12h34
